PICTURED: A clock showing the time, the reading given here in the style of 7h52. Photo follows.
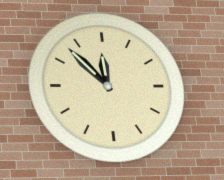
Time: 11h53
